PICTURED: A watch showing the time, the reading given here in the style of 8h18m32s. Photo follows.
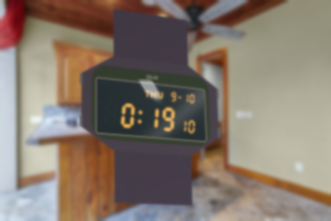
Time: 0h19m10s
